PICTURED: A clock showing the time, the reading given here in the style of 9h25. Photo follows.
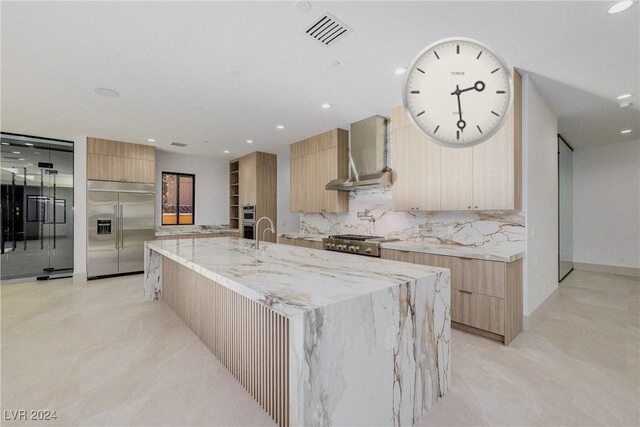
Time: 2h29
